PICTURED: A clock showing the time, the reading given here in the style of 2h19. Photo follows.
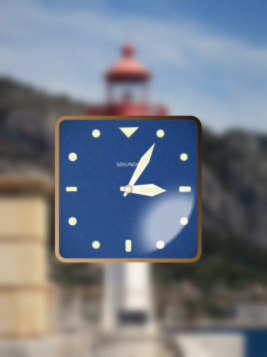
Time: 3h05
